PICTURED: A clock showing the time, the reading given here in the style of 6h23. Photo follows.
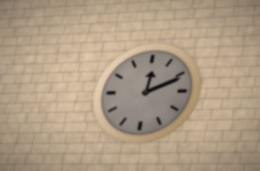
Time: 12h11
